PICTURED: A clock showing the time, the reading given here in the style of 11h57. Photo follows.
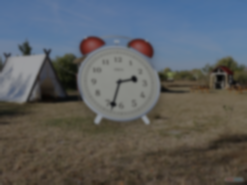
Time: 2h33
